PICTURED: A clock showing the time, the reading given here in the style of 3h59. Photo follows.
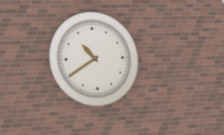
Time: 10h40
